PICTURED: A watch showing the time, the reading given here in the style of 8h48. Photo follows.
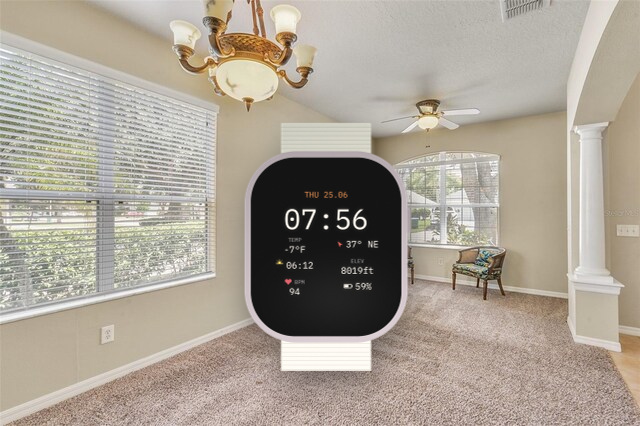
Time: 7h56
